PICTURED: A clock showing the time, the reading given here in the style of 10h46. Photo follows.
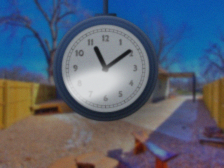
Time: 11h09
